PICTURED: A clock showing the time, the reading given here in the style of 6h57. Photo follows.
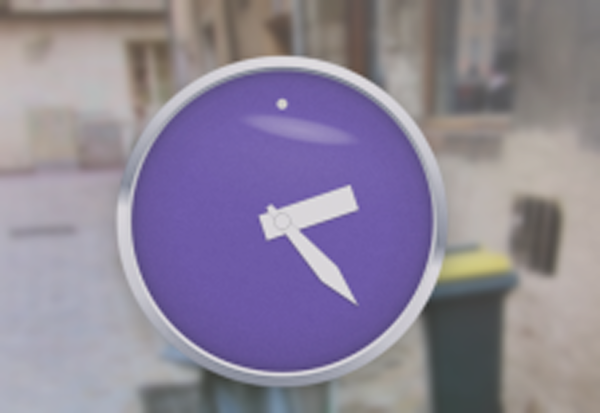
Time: 2h23
